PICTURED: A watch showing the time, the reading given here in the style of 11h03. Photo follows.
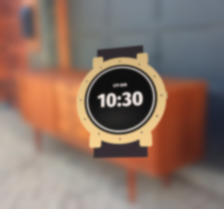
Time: 10h30
